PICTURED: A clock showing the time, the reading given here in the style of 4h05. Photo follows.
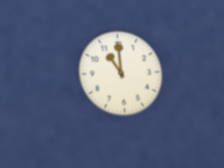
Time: 11h00
